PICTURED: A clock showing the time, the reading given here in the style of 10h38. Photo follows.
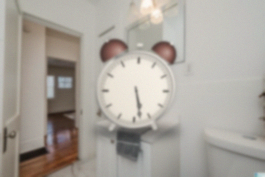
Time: 5h28
